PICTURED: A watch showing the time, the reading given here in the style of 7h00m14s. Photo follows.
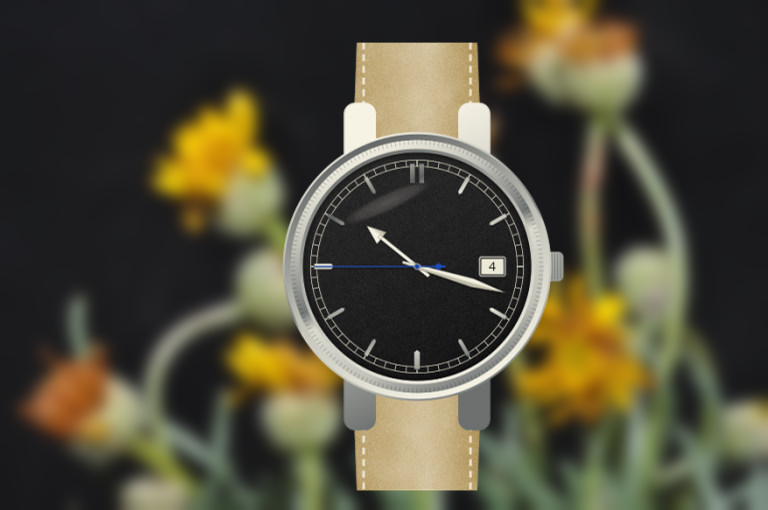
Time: 10h17m45s
